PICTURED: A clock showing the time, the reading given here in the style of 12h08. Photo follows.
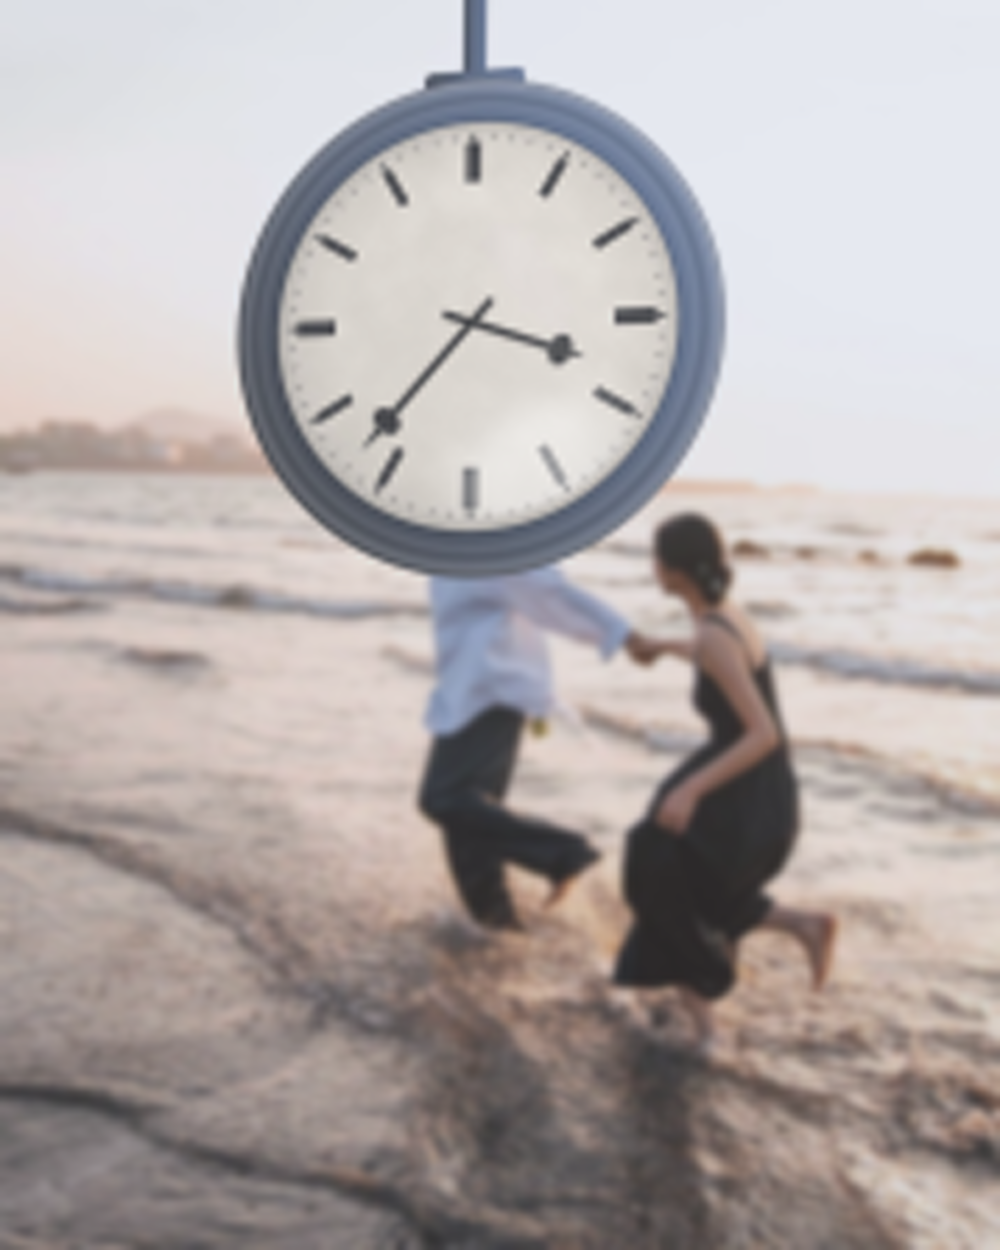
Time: 3h37
